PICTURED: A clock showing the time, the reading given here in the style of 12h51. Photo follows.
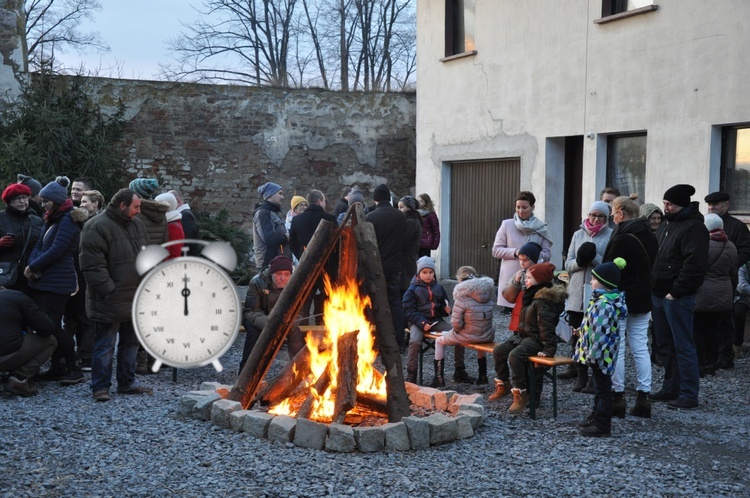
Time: 12h00
